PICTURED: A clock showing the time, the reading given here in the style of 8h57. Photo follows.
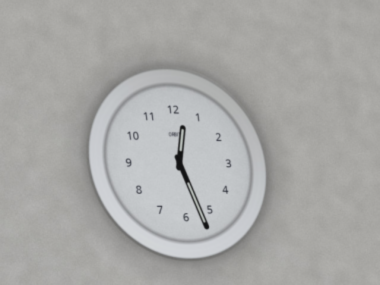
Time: 12h27
